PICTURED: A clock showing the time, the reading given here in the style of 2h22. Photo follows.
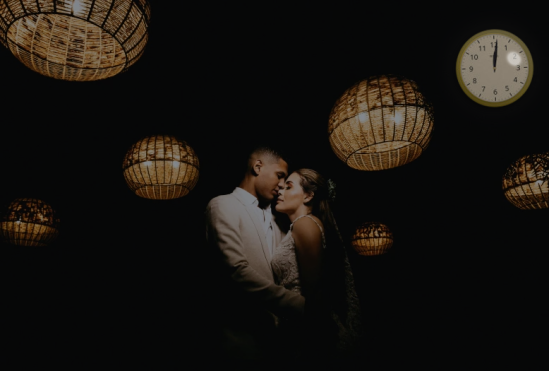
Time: 12h01
